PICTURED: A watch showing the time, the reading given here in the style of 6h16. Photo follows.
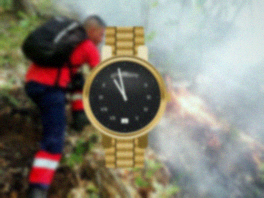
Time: 10h58
